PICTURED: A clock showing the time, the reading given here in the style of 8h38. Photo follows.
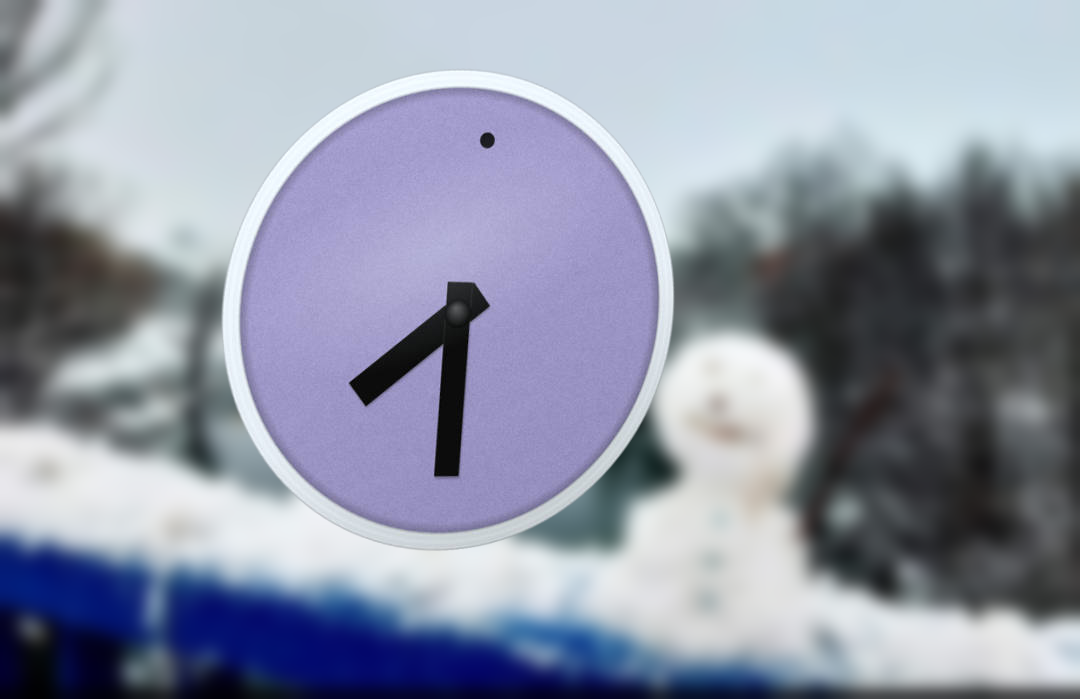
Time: 7h29
